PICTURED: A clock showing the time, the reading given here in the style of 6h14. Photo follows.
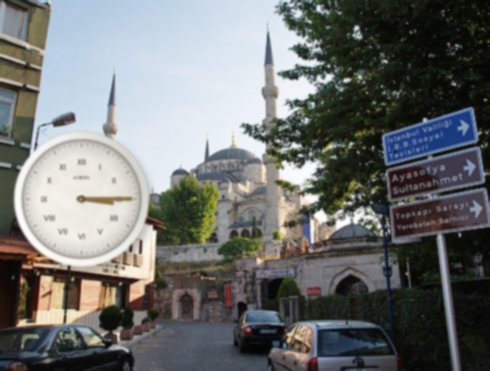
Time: 3h15
